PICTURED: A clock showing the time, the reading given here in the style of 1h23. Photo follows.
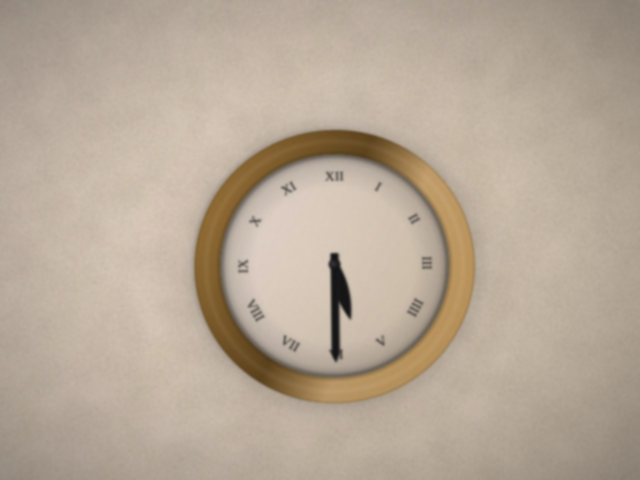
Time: 5h30
